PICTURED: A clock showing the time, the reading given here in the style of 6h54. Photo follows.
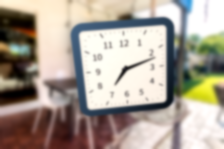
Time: 7h12
